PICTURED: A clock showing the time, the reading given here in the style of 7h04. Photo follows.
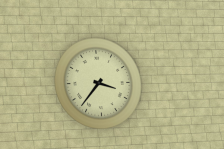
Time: 3h37
